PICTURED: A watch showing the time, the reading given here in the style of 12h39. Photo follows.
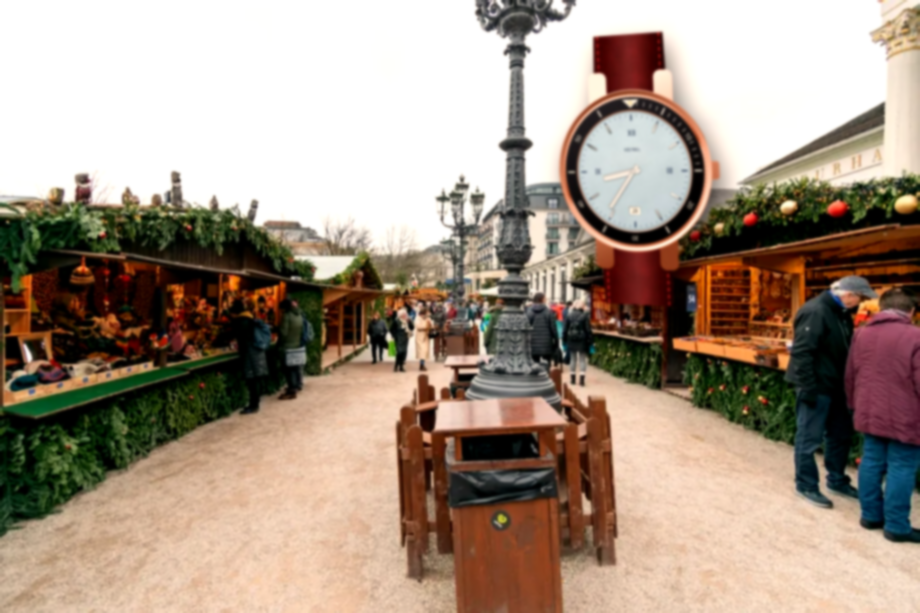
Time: 8h36
